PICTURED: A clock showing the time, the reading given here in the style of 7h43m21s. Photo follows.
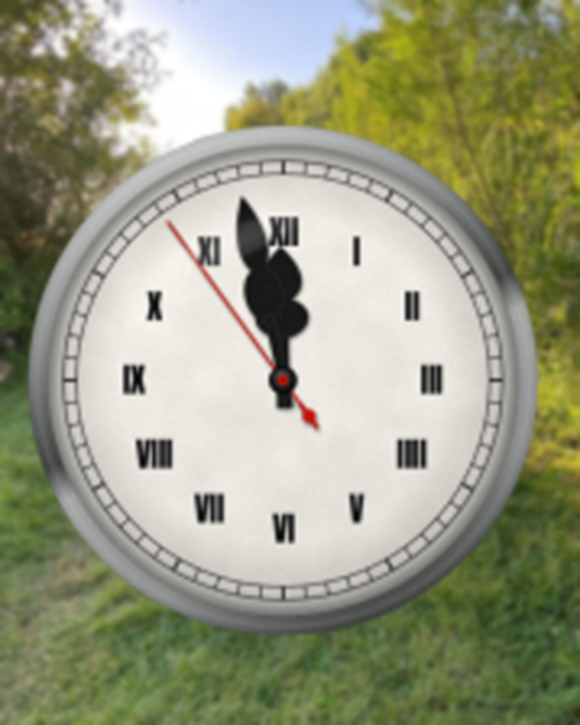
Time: 11h57m54s
